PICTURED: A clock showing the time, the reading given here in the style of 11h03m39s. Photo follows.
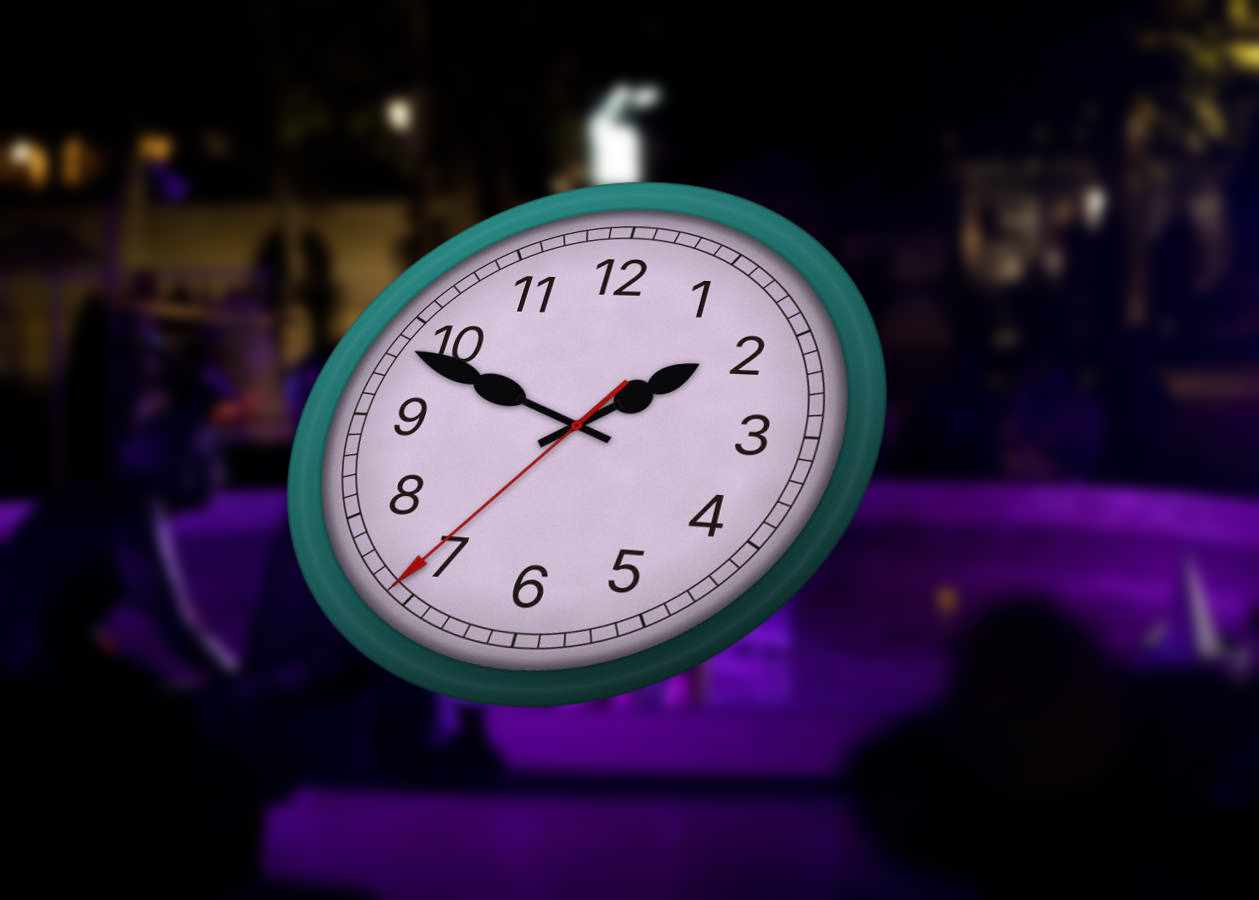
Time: 1h48m36s
